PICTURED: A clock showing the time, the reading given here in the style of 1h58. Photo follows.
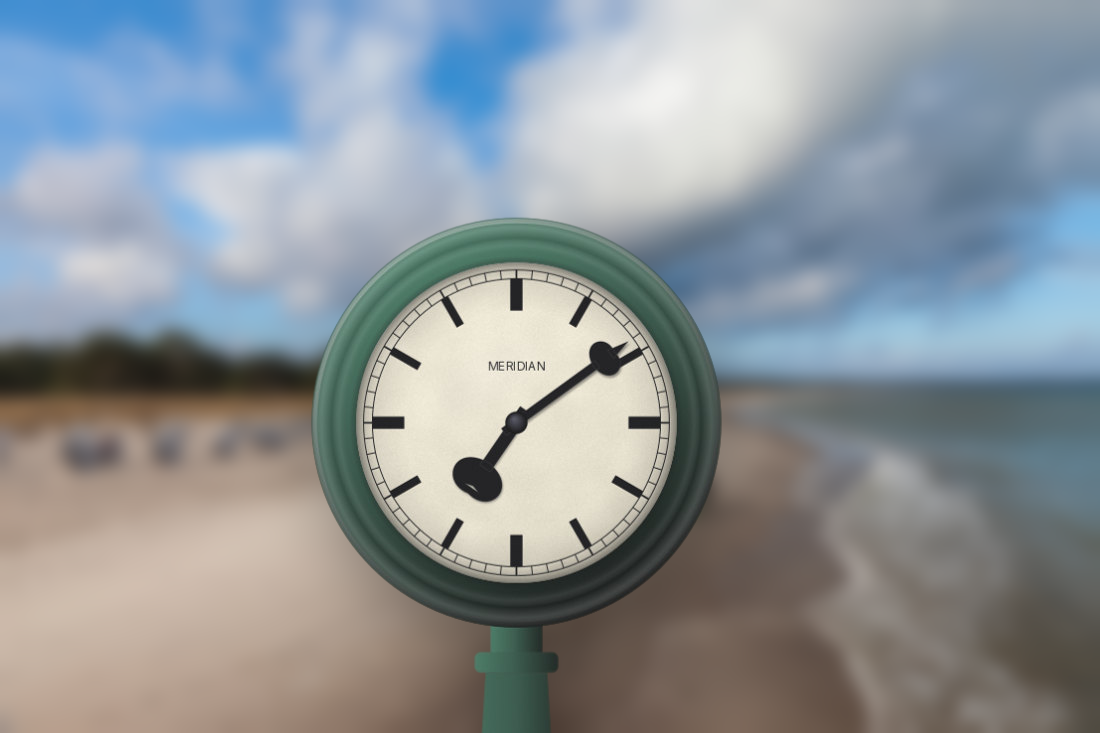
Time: 7h09
